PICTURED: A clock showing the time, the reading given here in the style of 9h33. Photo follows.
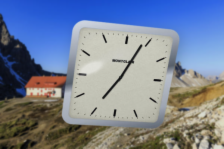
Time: 7h04
